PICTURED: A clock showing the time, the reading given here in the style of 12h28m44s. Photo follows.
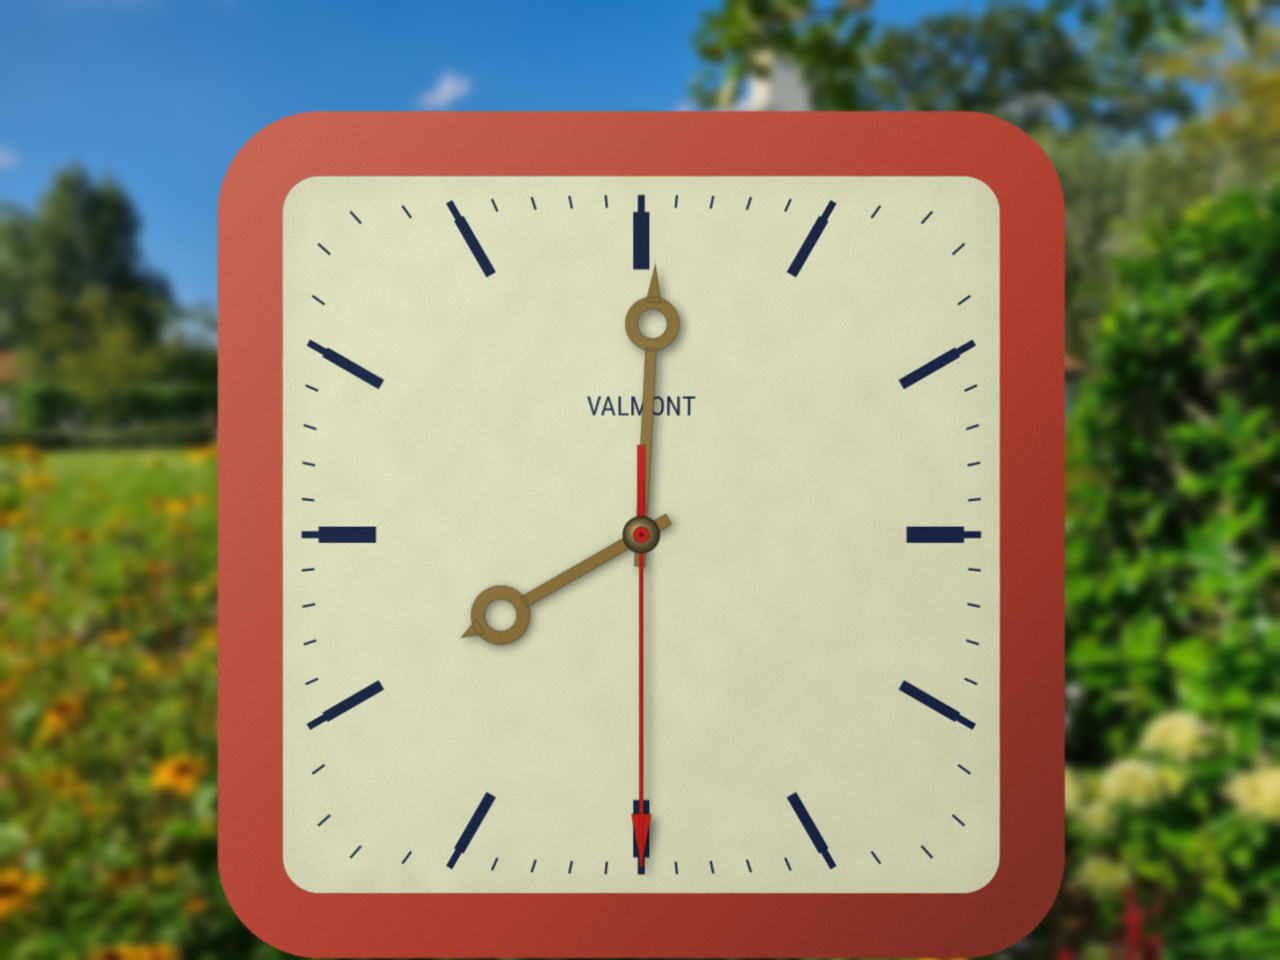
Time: 8h00m30s
